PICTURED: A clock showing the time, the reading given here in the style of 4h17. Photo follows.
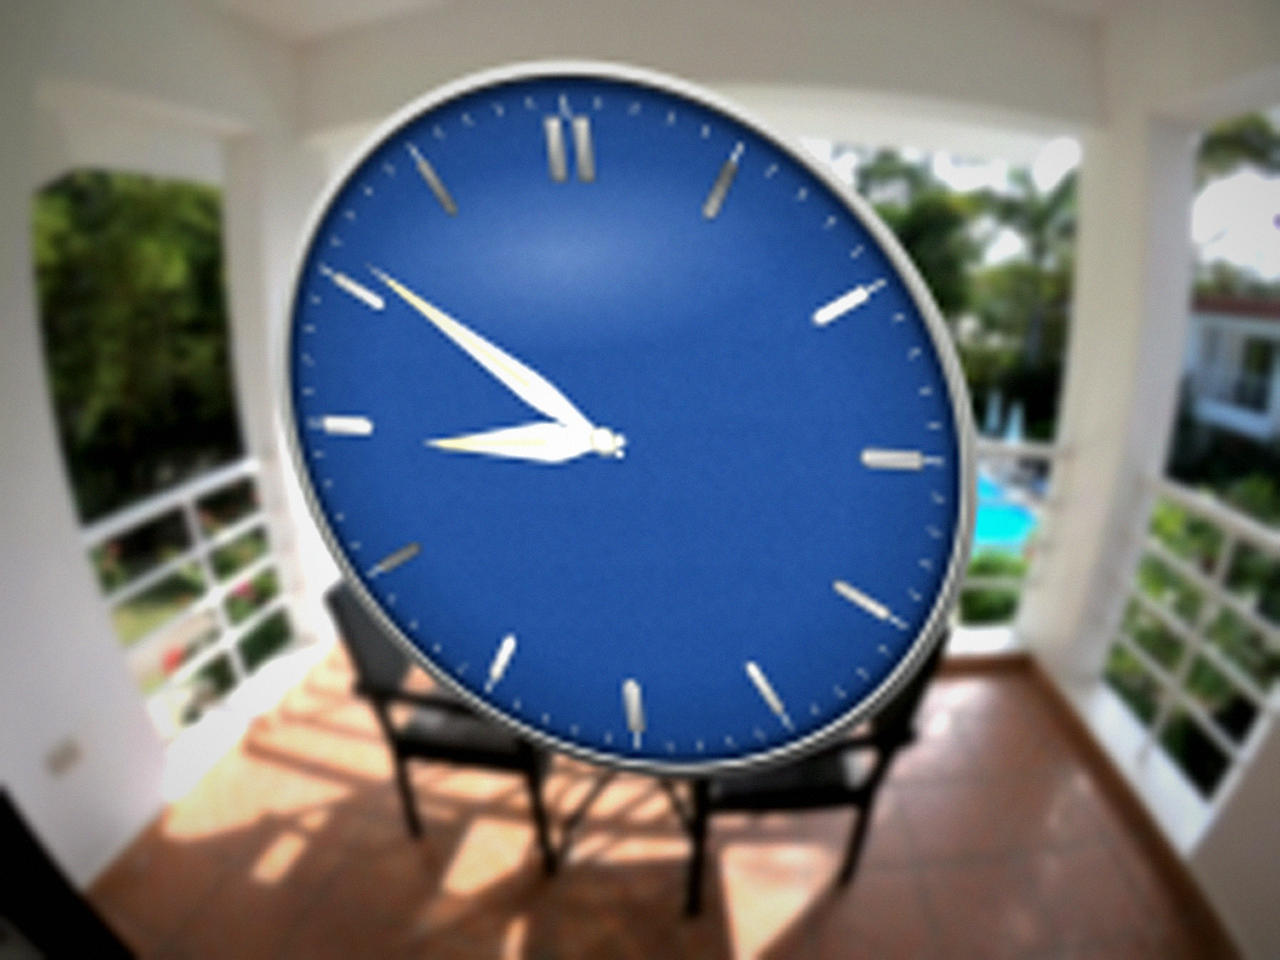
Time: 8h51
